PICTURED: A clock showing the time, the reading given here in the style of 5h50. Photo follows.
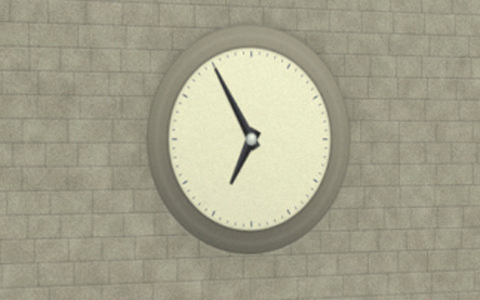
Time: 6h55
